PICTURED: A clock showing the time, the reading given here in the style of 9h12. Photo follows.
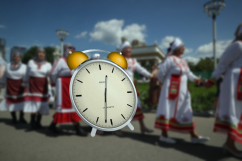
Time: 12h32
